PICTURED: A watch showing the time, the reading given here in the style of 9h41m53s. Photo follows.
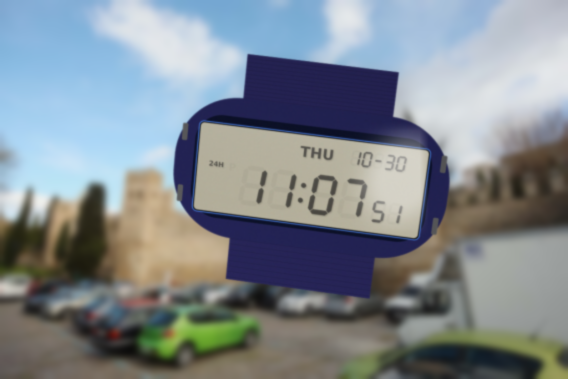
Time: 11h07m51s
